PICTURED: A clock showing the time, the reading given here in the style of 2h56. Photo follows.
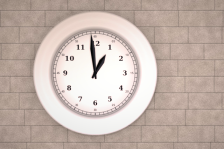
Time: 12h59
